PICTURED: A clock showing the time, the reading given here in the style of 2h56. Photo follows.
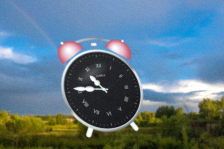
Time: 10h46
